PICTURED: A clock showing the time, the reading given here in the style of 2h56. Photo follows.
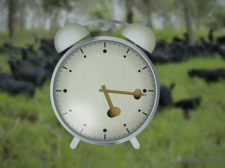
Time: 5h16
